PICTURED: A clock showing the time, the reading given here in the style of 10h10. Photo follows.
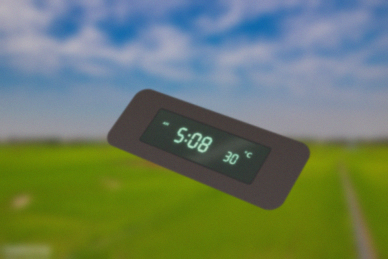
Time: 5h08
